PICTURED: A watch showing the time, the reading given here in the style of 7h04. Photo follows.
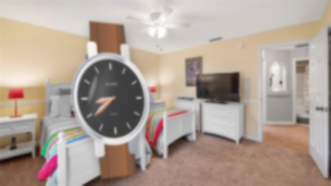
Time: 8h39
